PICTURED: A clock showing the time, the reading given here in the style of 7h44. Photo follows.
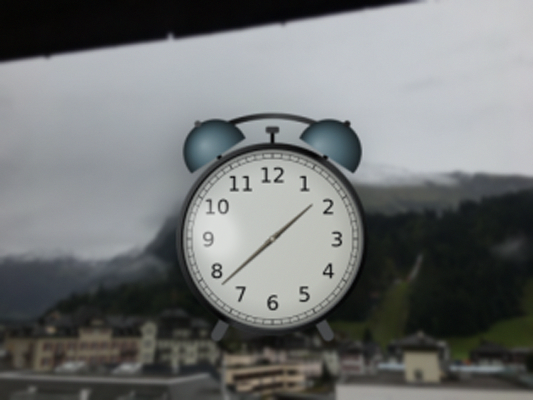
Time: 1h38
